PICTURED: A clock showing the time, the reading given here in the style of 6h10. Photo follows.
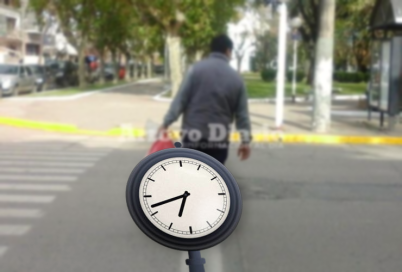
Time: 6h42
